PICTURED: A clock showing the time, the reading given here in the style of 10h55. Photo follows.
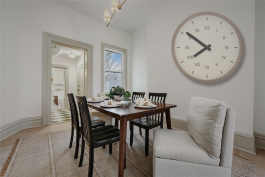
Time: 7h51
